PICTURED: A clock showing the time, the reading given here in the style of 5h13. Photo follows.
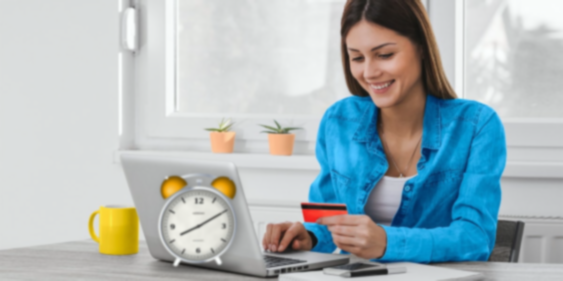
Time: 8h10
